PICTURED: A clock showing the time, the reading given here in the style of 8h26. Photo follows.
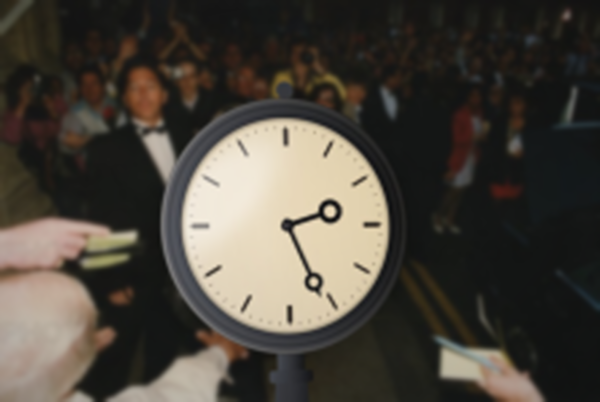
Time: 2h26
